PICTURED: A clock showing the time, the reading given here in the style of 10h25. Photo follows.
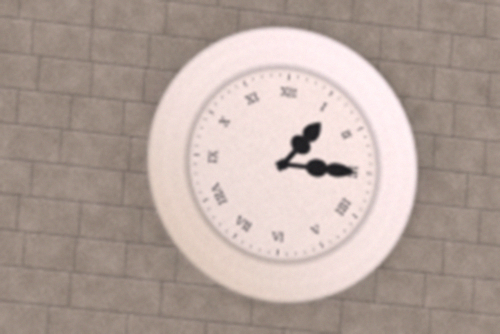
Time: 1h15
